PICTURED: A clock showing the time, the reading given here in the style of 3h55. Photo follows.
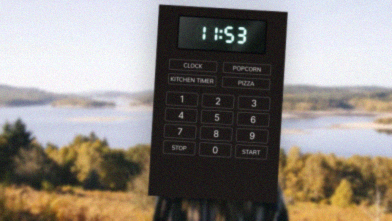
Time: 11h53
